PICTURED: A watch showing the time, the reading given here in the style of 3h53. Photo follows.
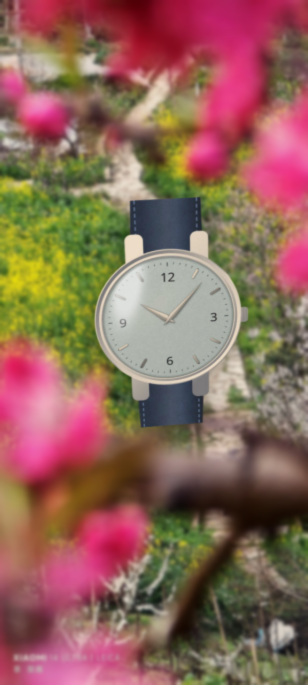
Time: 10h07
